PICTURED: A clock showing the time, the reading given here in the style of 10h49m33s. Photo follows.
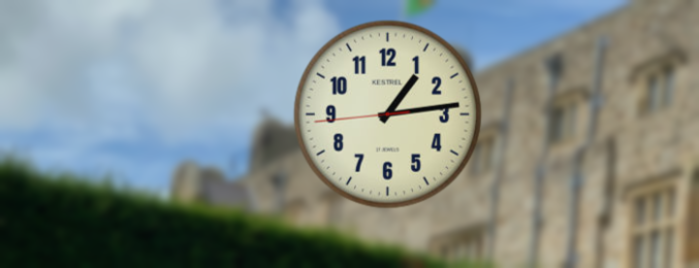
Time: 1h13m44s
